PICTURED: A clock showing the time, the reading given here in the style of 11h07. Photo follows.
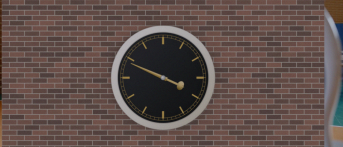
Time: 3h49
